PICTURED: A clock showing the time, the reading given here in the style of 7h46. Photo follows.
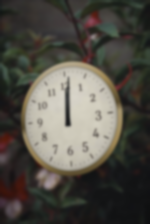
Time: 12h01
